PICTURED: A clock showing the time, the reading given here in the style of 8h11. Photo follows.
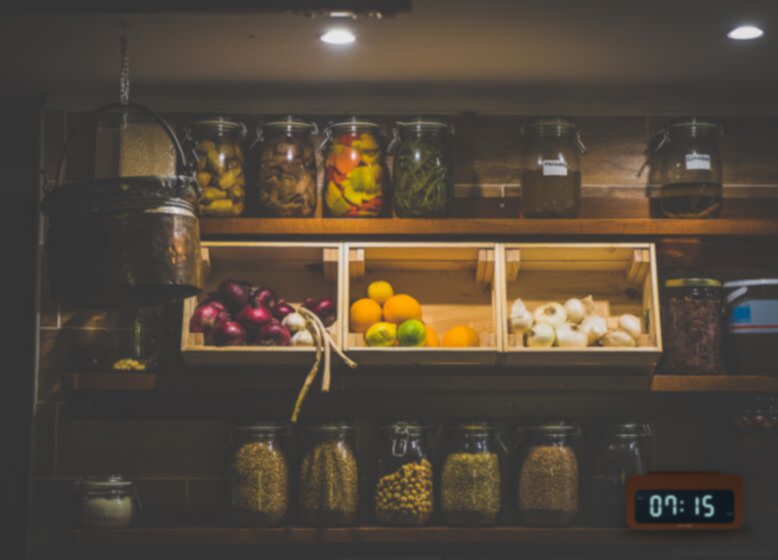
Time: 7h15
